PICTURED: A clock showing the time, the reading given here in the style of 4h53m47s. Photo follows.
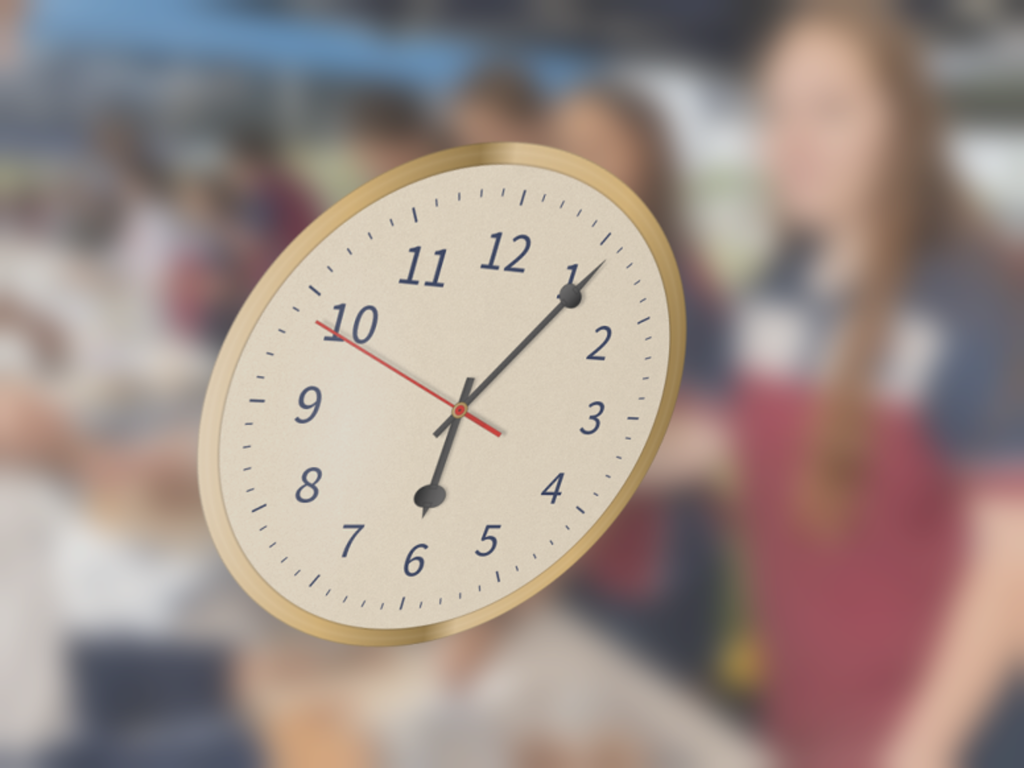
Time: 6h05m49s
